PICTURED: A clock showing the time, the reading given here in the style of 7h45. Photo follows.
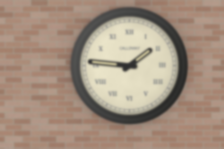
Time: 1h46
